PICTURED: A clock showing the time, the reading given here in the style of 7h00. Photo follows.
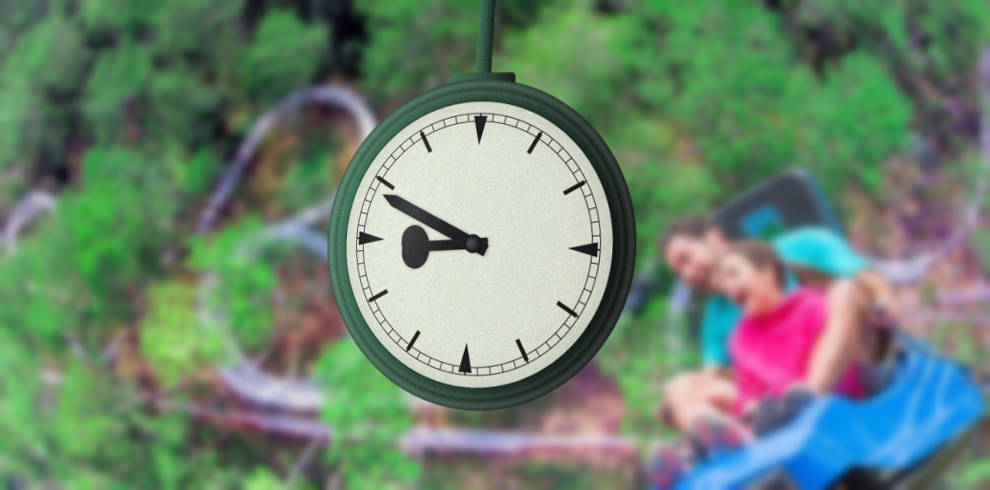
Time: 8h49
